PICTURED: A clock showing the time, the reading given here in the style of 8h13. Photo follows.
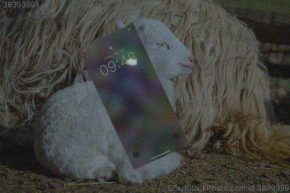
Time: 9h48
